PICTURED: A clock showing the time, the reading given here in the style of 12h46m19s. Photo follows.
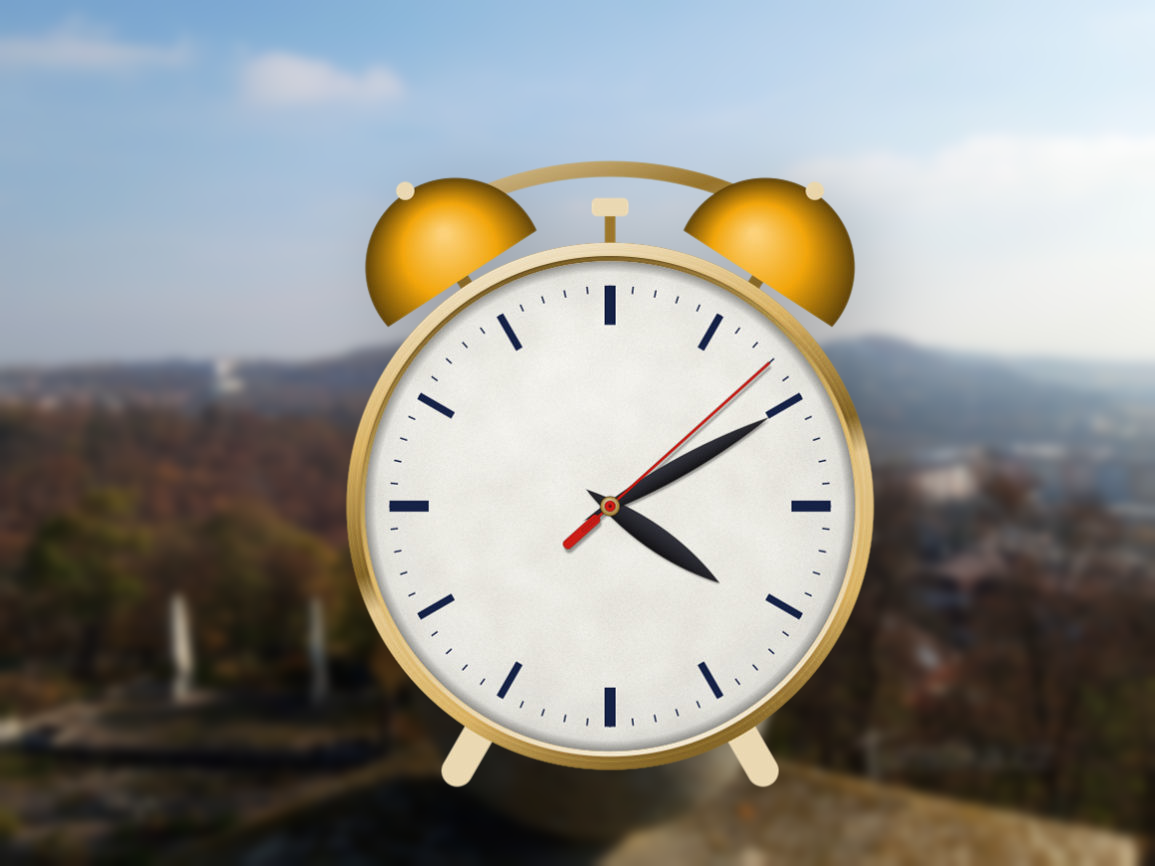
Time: 4h10m08s
